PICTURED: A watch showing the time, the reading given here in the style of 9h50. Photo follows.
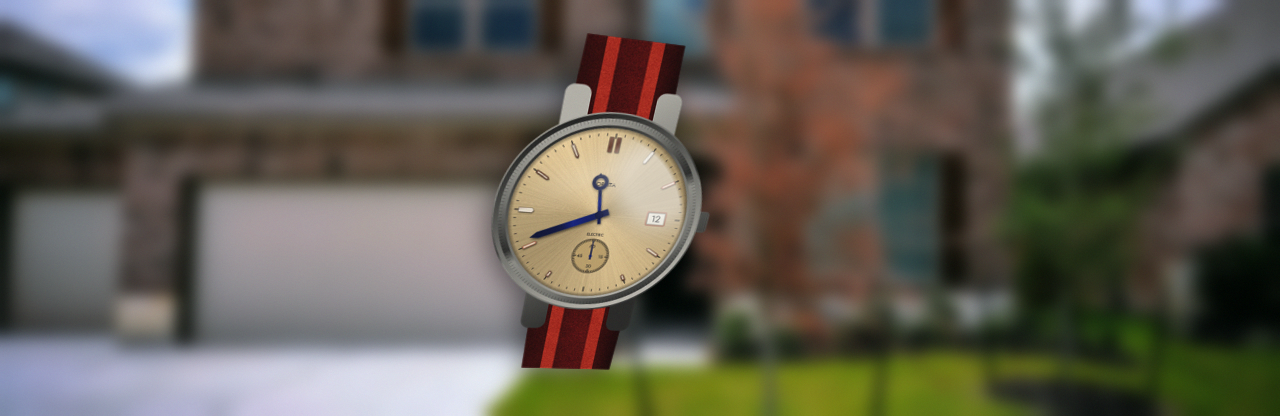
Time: 11h41
